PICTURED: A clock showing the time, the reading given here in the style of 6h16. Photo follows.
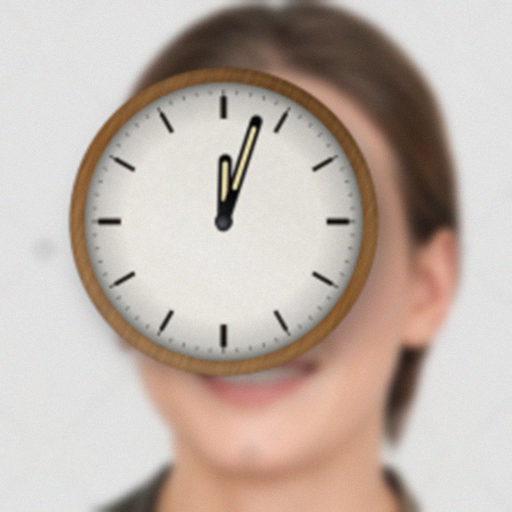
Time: 12h03
